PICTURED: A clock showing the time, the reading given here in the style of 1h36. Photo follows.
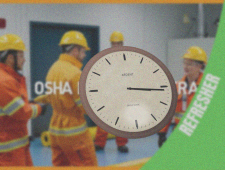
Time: 3h16
